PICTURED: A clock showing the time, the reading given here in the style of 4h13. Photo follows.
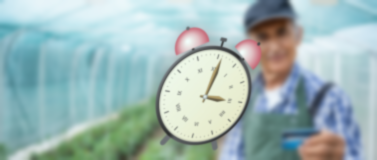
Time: 3h01
